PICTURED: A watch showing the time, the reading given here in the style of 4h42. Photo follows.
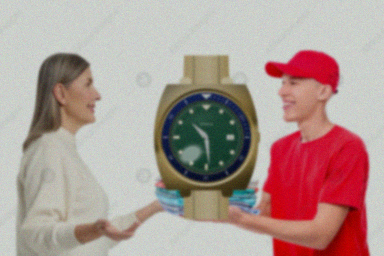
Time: 10h29
